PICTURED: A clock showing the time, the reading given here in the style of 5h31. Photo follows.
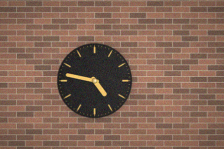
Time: 4h47
